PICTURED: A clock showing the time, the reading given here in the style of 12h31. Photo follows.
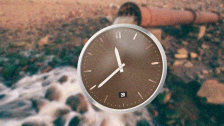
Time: 11h39
